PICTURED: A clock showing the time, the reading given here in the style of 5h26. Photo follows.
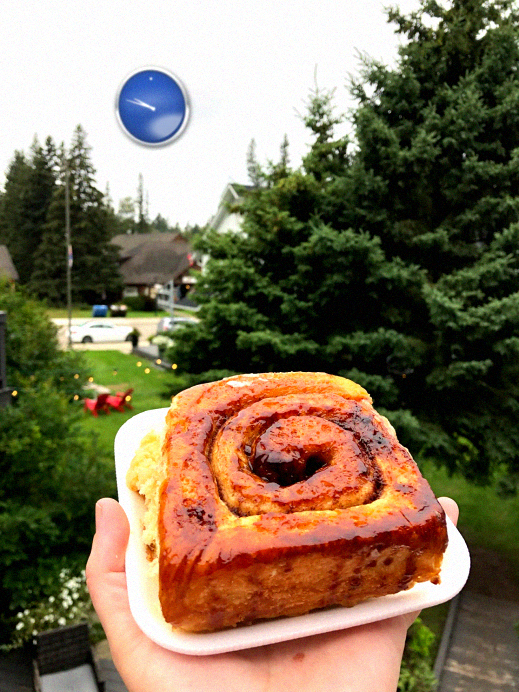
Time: 9h47
